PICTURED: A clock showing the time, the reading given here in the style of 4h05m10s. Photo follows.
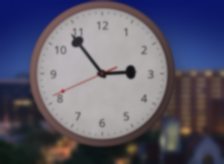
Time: 2h53m41s
